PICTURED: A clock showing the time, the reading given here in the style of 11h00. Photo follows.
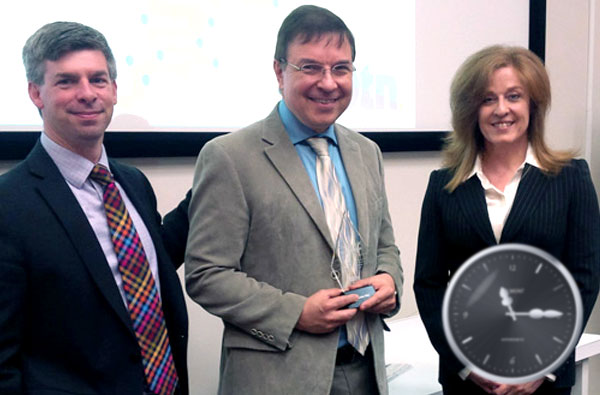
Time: 11h15
